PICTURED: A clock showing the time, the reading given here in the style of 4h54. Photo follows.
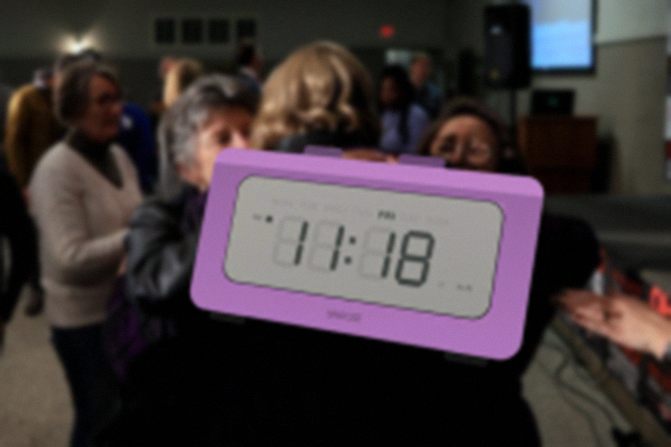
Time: 11h18
